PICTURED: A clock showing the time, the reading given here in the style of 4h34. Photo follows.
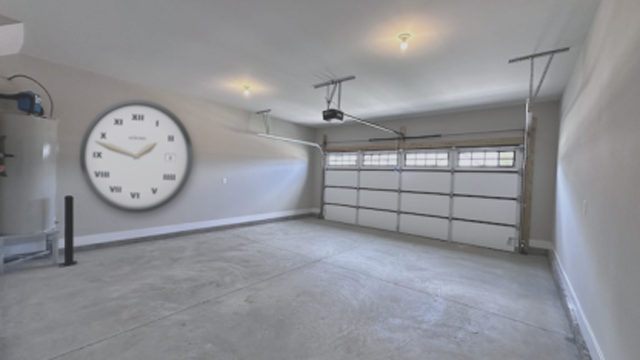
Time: 1h48
